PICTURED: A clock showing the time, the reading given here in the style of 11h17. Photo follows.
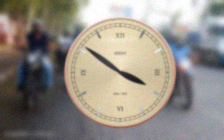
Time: 3h51
